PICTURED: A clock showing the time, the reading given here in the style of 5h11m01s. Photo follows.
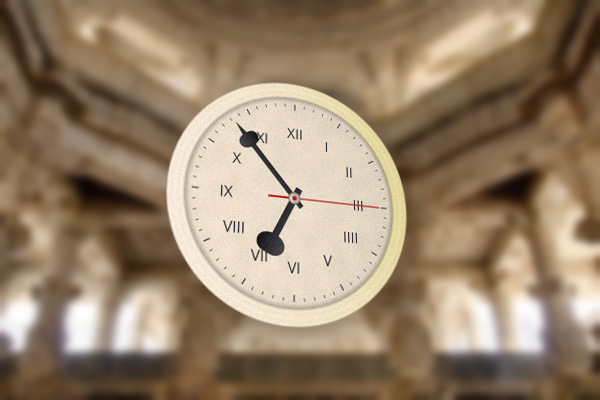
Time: 6h53m15s
